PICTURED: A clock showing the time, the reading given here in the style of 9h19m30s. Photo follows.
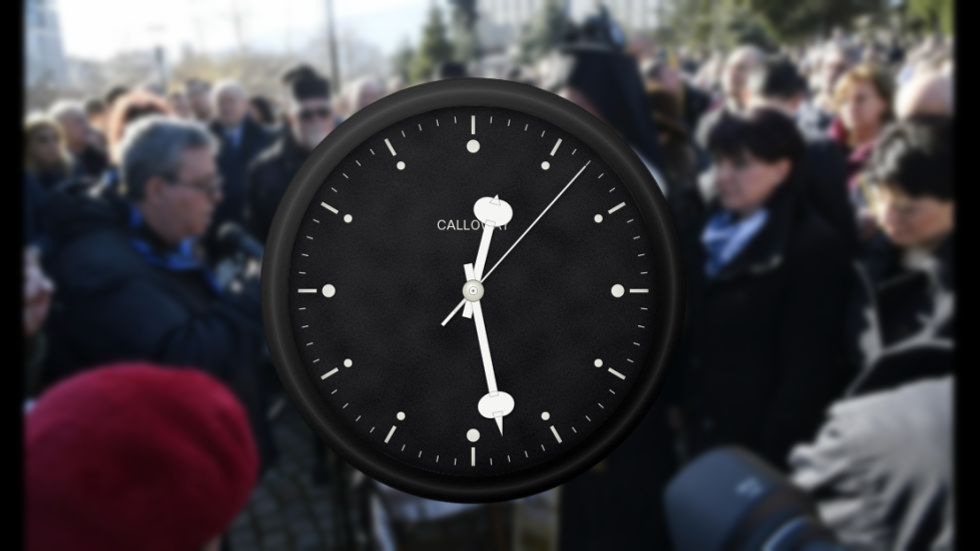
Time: 12h28m07s
